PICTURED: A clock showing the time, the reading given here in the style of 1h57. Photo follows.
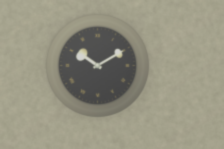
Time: 10h10
